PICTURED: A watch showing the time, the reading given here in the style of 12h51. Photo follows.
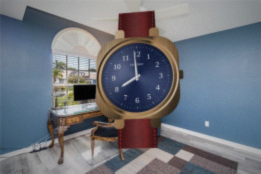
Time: 7h59
